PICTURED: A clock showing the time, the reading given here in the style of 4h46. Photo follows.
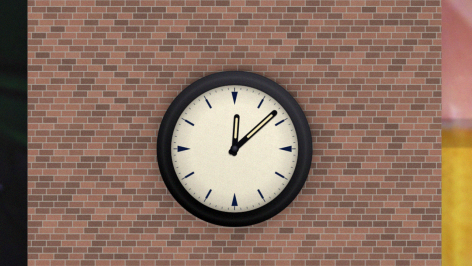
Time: 12h08
